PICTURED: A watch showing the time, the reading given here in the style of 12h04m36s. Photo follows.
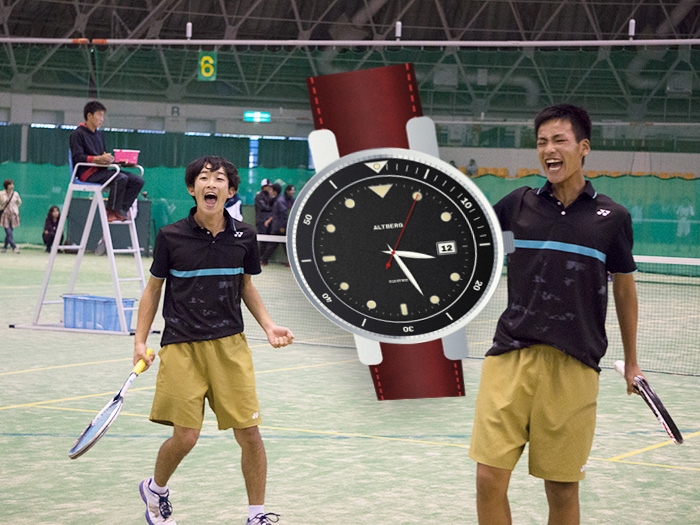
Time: 3h26m05s
